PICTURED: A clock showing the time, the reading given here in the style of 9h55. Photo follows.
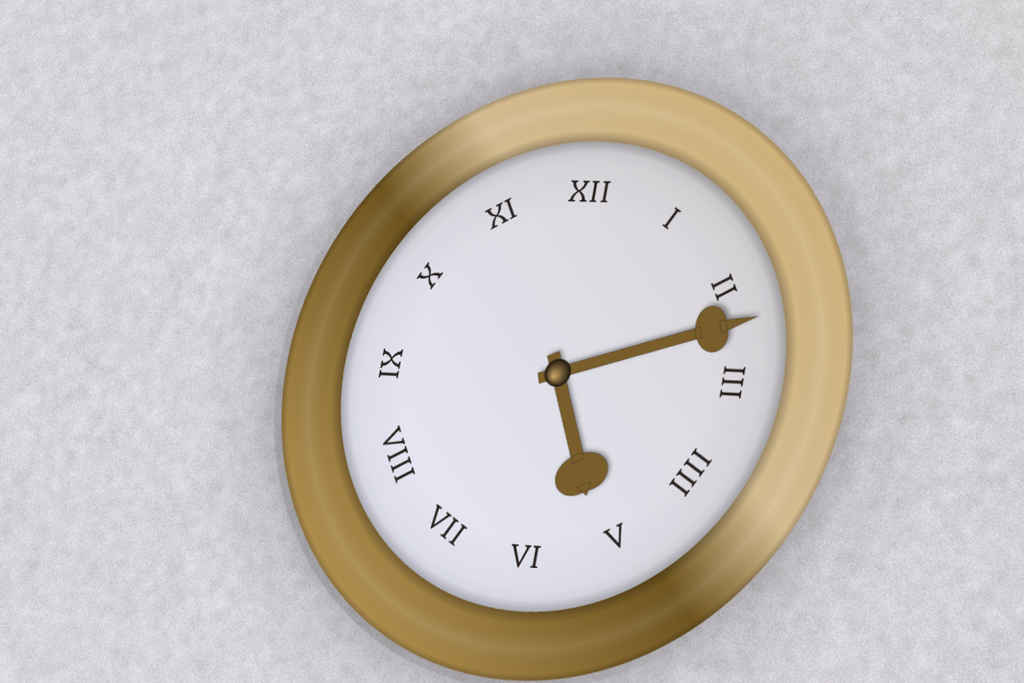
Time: 5h12
